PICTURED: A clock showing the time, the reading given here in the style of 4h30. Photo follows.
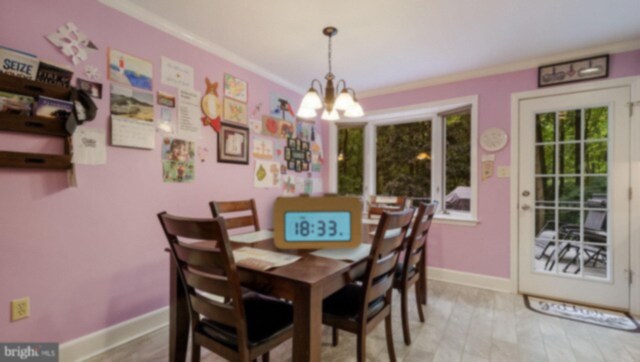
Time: 18h33
